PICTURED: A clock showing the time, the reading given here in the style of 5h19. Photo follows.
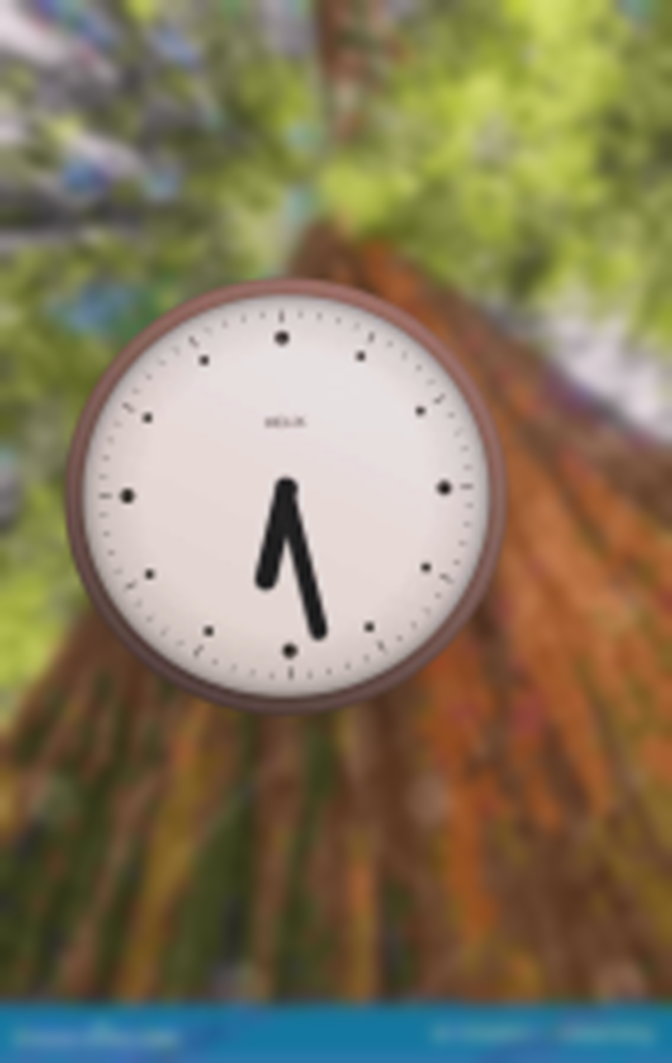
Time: 6h28
